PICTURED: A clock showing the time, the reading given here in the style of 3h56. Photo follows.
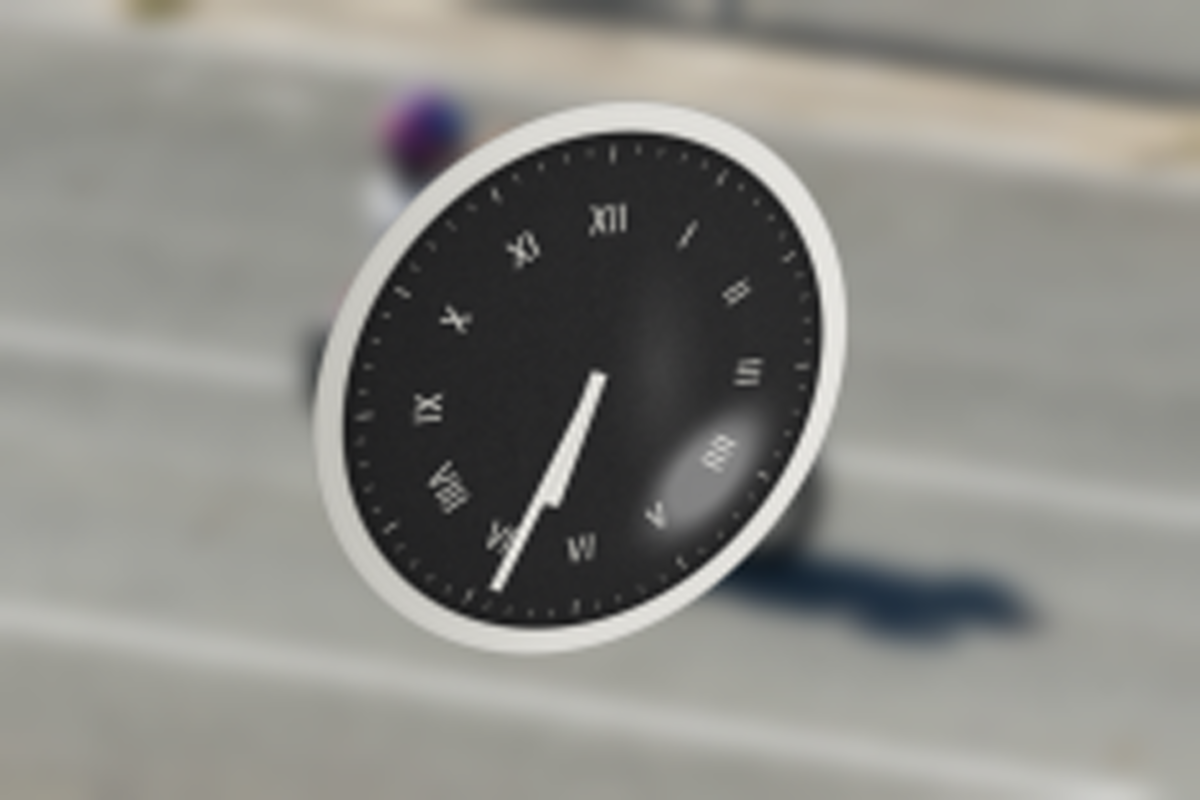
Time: 6h34
